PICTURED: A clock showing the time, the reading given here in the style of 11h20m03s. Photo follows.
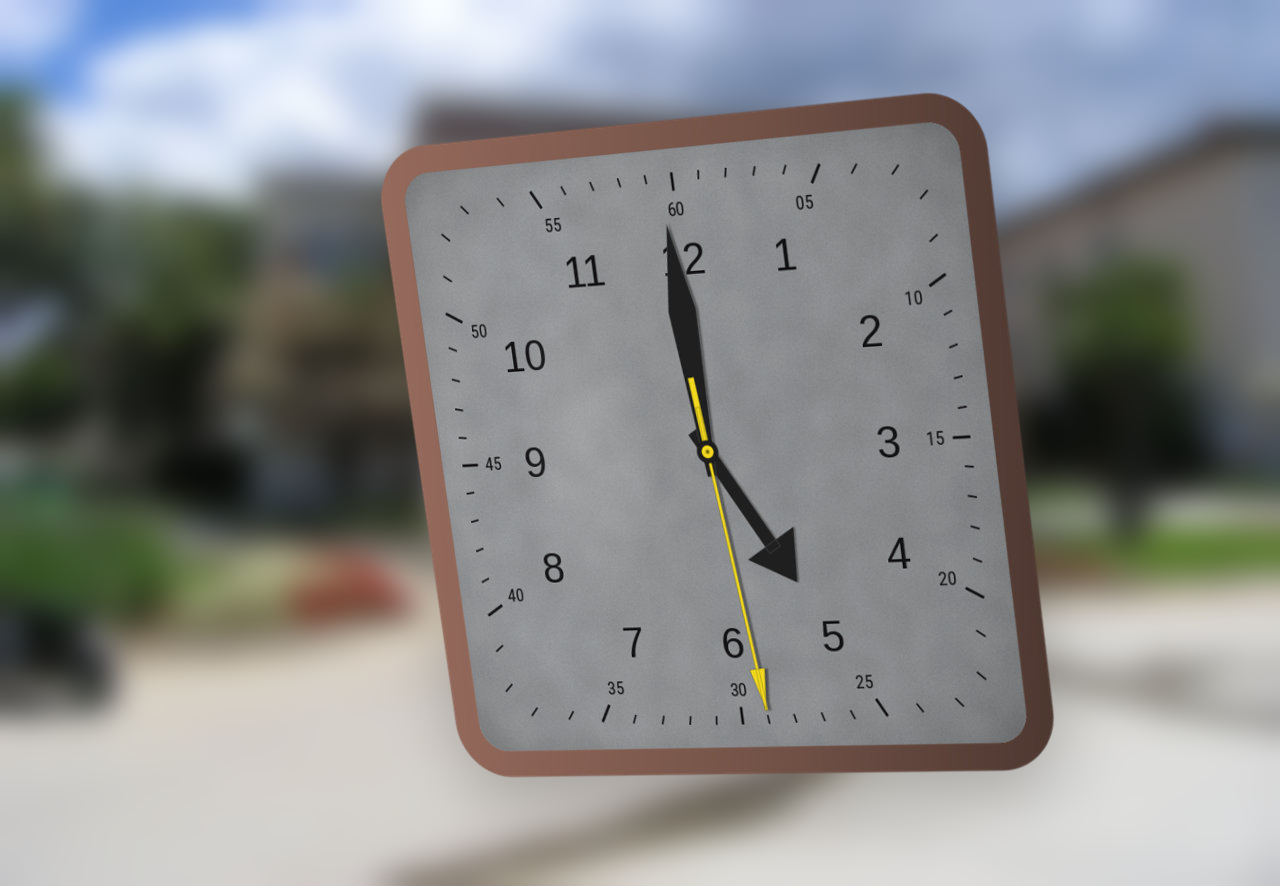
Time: 4h59m29s
